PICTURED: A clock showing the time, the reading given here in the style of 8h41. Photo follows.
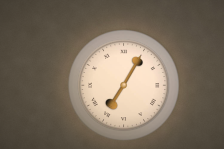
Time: 7h05
